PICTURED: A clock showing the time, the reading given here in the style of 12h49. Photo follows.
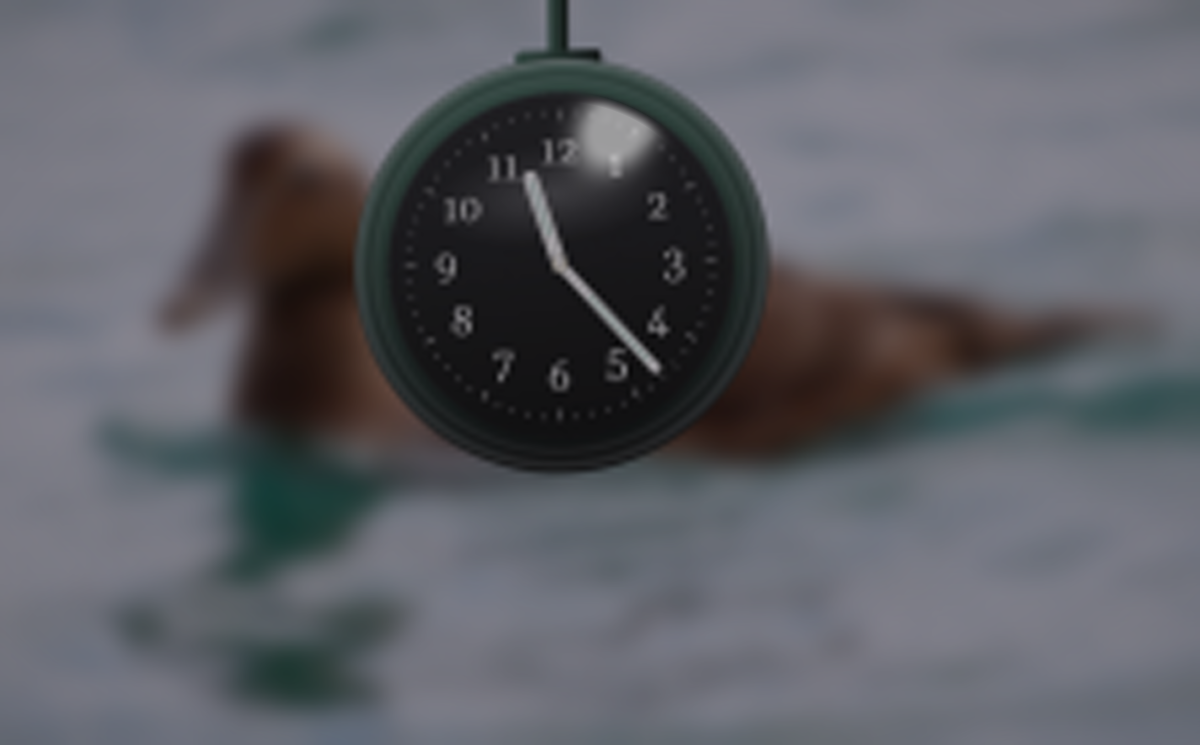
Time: 11h23
